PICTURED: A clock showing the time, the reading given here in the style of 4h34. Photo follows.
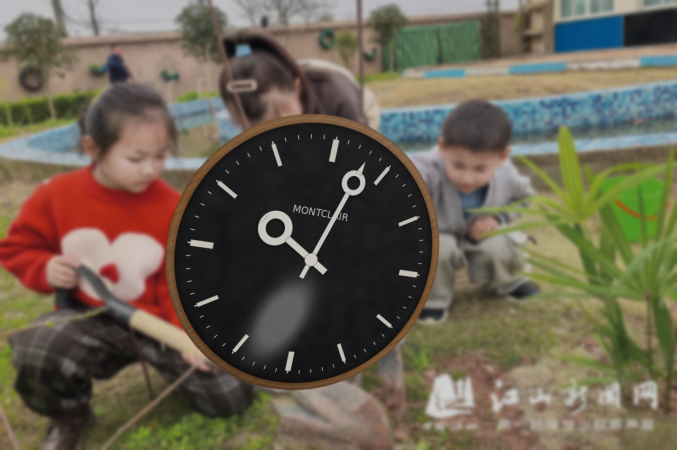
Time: 10h03
